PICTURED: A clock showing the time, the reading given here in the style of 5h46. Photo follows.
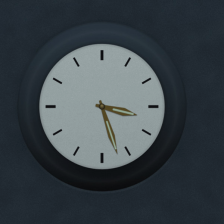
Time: 3h27
